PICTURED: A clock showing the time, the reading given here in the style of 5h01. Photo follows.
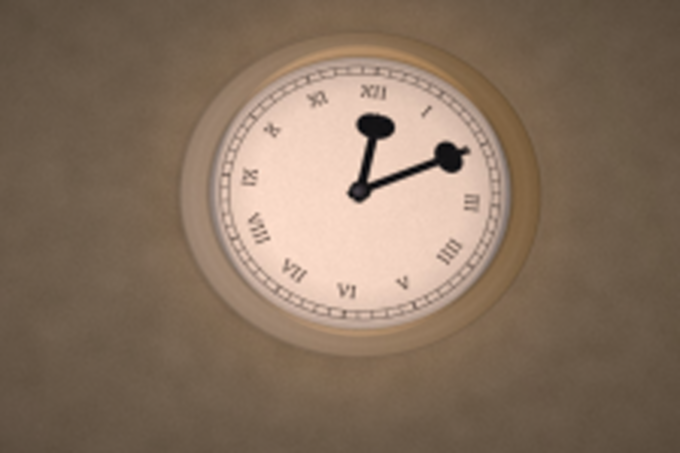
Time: 12h10
